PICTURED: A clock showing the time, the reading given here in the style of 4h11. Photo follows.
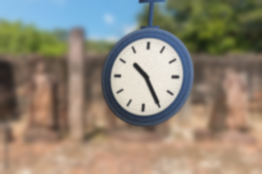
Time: 10h25
